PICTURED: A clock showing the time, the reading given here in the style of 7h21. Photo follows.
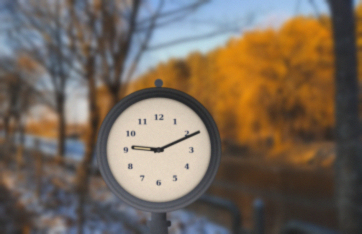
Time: 9h11
